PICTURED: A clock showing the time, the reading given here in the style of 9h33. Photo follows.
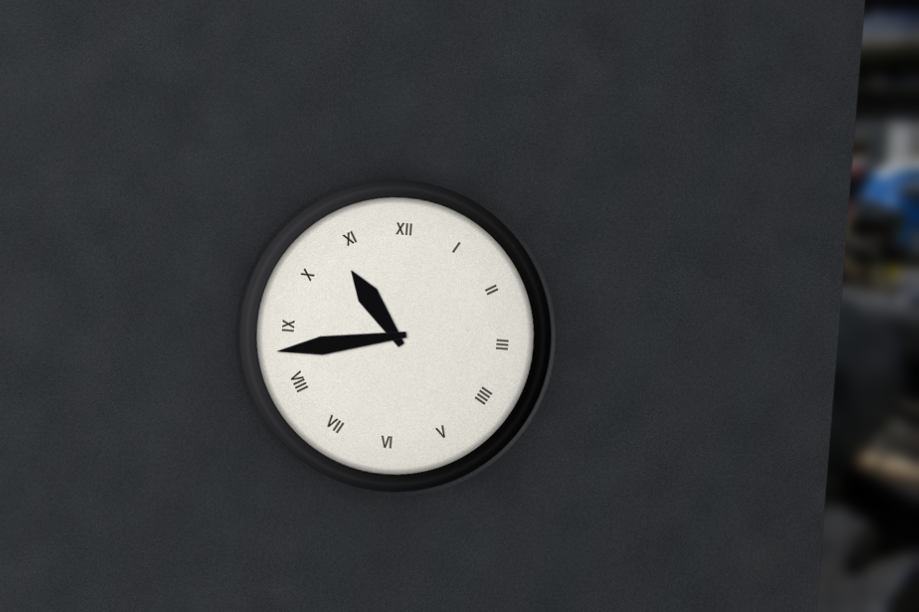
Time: 10h43
